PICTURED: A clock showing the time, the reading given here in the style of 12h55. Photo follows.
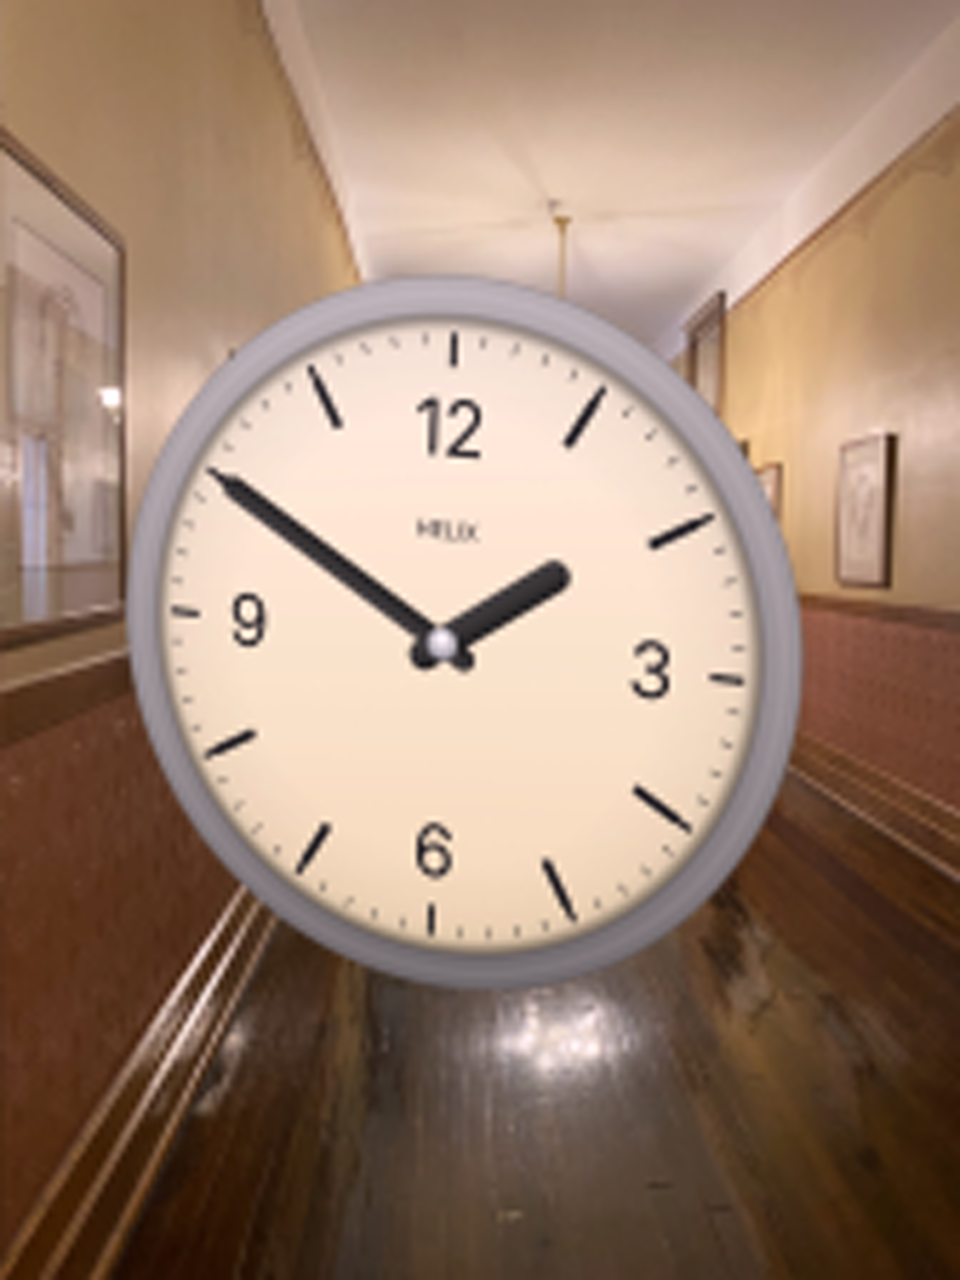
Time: 1h50
